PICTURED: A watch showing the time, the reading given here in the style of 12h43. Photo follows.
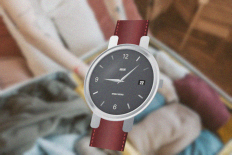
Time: 9h07
